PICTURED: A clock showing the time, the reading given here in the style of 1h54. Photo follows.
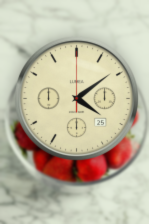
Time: 4h09
